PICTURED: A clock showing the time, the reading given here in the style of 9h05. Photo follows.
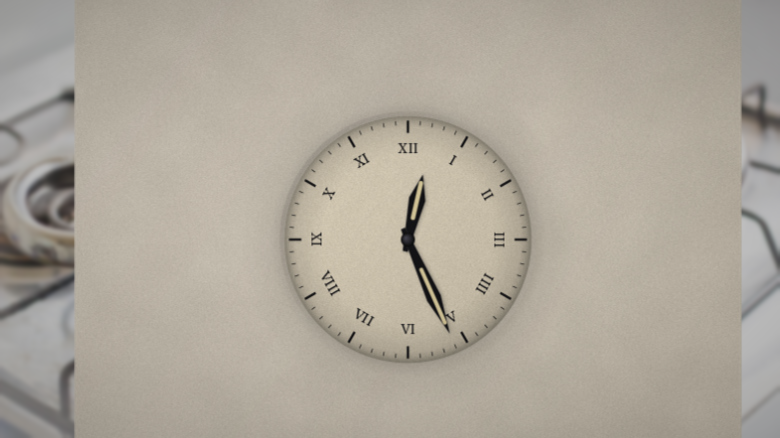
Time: 12h26
